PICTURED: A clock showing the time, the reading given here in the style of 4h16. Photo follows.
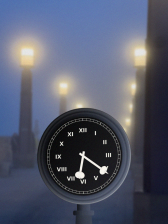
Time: 6h21
